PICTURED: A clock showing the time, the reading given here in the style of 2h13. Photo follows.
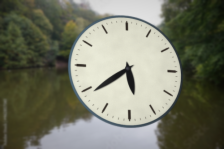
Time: 5h39
